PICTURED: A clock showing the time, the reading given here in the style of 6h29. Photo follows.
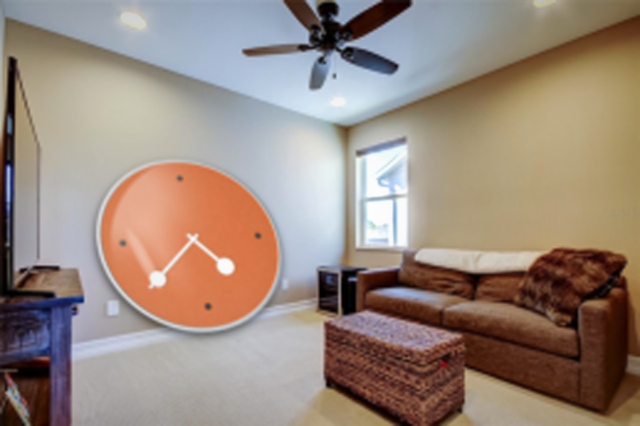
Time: 4h38
